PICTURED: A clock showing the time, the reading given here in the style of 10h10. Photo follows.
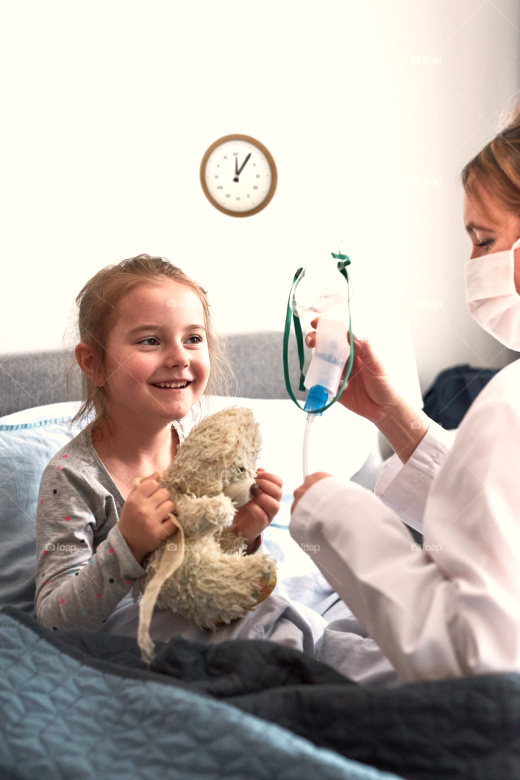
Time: 12h06
